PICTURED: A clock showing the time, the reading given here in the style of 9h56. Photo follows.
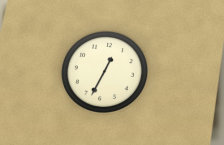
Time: 12h33
